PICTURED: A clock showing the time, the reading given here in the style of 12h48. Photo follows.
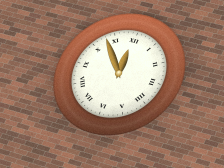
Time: 11h53
